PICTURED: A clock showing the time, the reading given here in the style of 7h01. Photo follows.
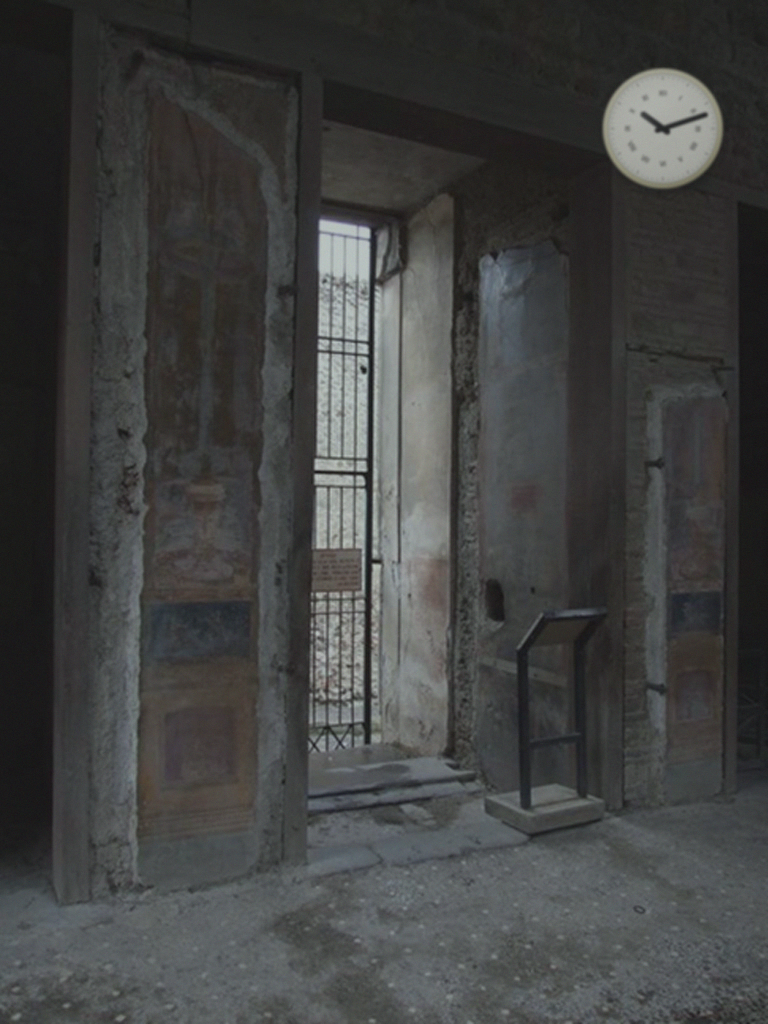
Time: 10h12
